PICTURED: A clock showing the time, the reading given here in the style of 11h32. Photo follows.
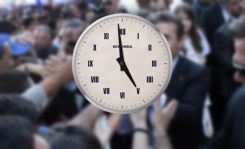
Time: 4h59
